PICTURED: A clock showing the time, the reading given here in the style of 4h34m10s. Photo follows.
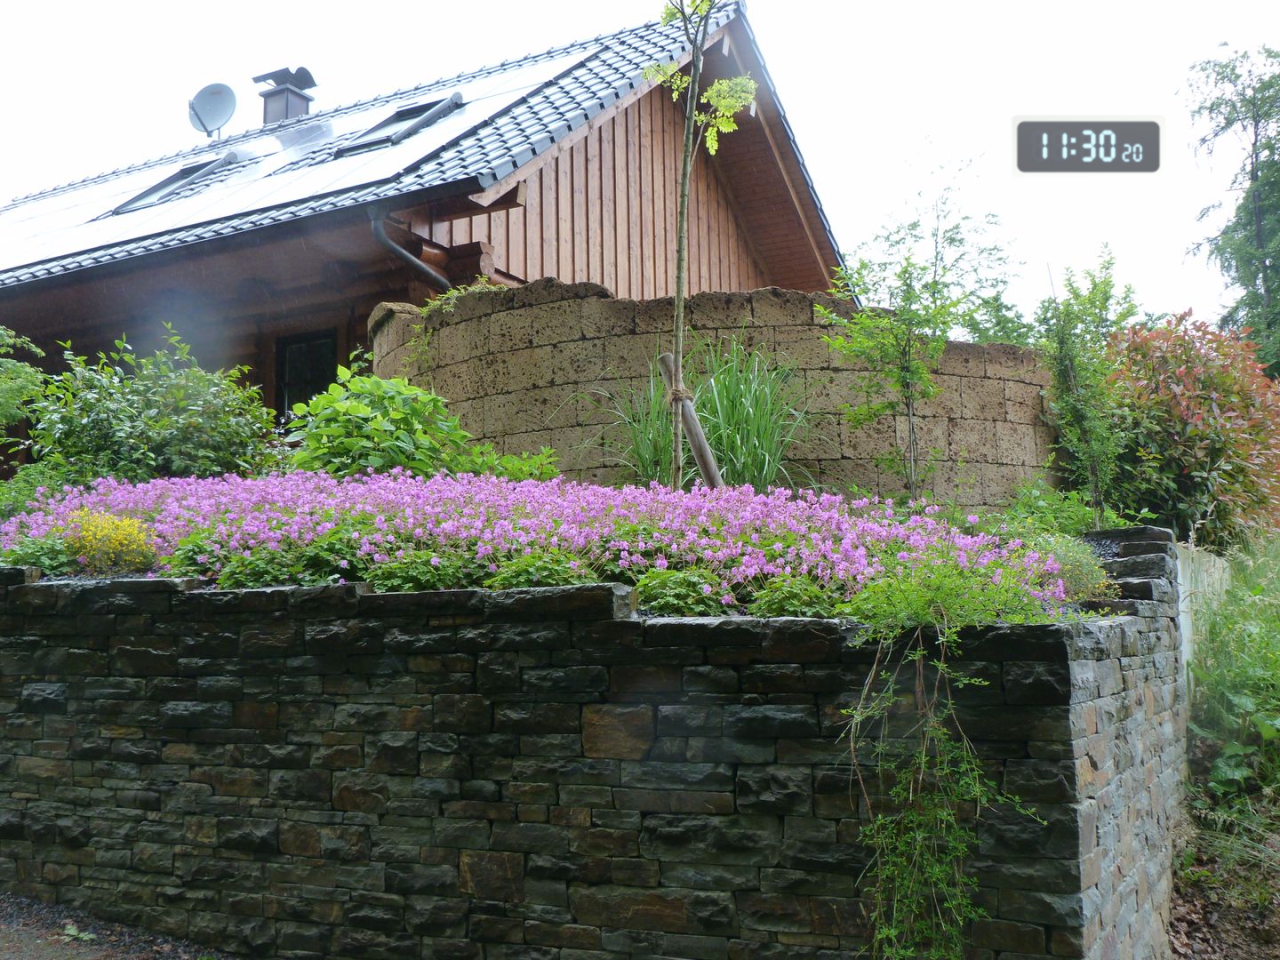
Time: 11h30m20s
